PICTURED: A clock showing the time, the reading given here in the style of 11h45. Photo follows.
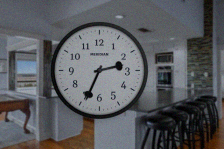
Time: 2h34
